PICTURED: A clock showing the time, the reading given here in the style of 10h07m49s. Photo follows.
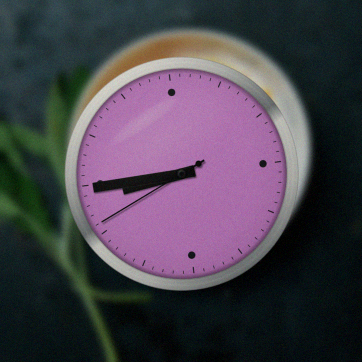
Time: 8h44m41s
